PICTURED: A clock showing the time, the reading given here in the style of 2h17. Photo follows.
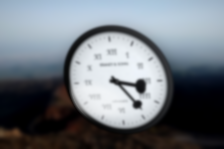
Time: 3h24
